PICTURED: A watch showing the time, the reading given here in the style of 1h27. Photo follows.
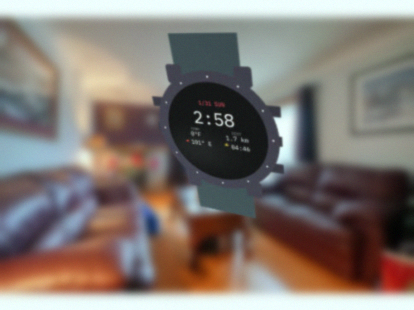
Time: 2h58
